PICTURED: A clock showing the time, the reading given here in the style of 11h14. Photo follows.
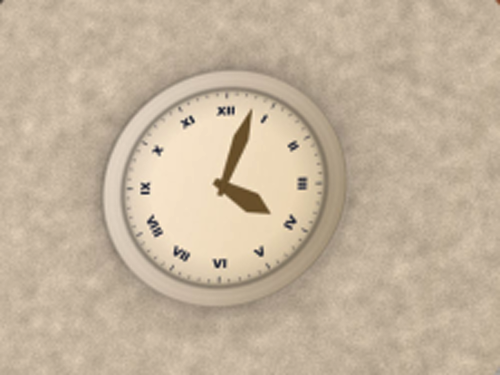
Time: 4h03
